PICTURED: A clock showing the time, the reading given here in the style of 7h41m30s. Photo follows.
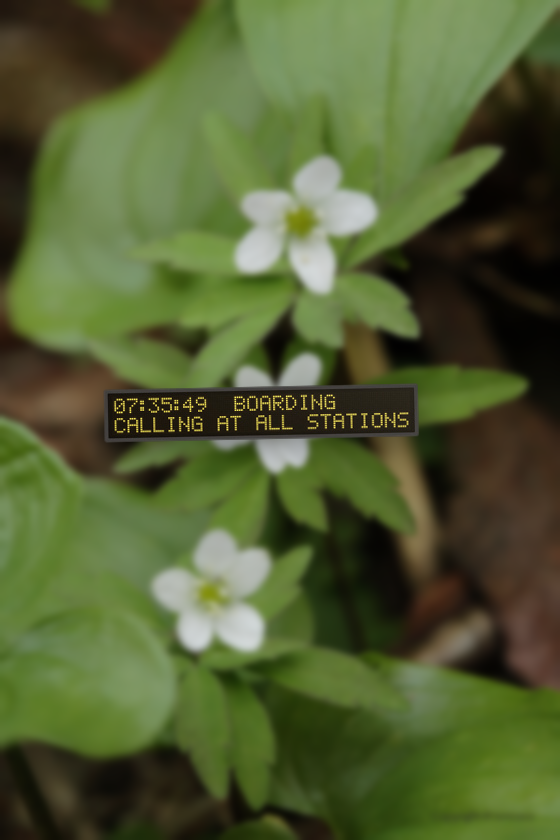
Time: 7h35m49s
